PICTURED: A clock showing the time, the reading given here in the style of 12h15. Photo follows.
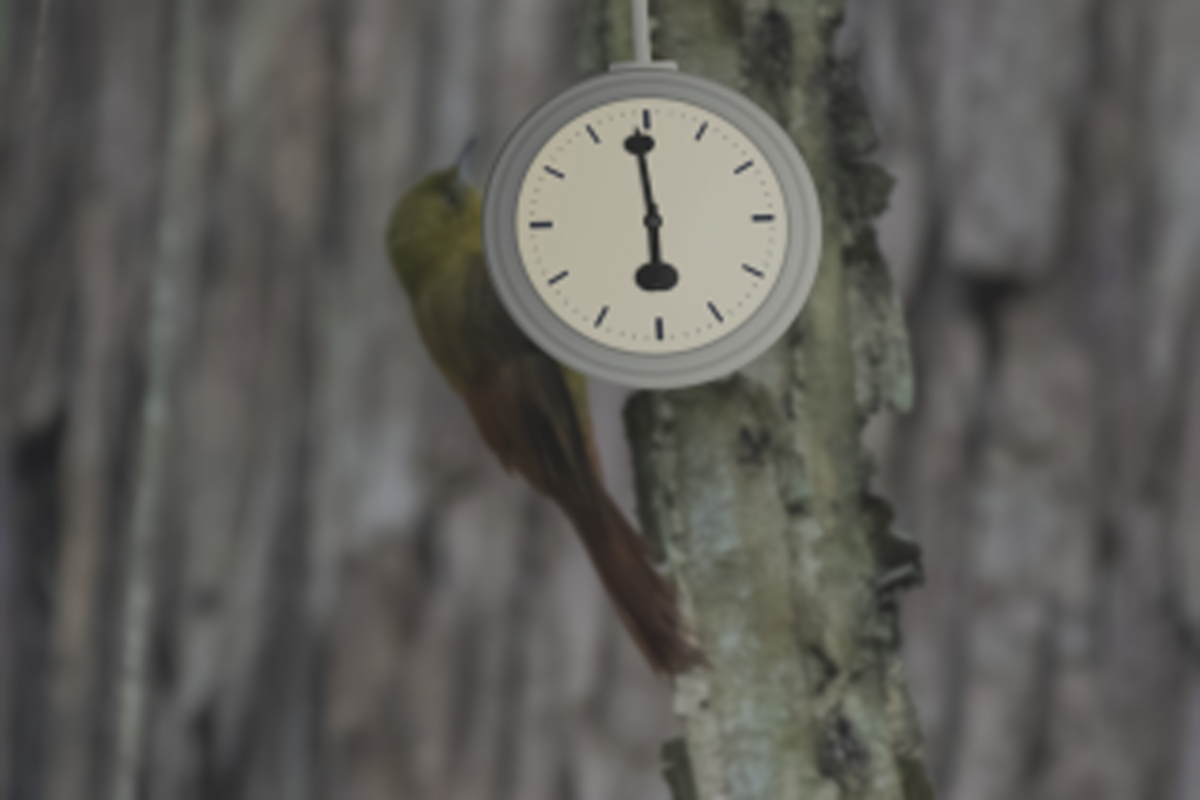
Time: 5h59
